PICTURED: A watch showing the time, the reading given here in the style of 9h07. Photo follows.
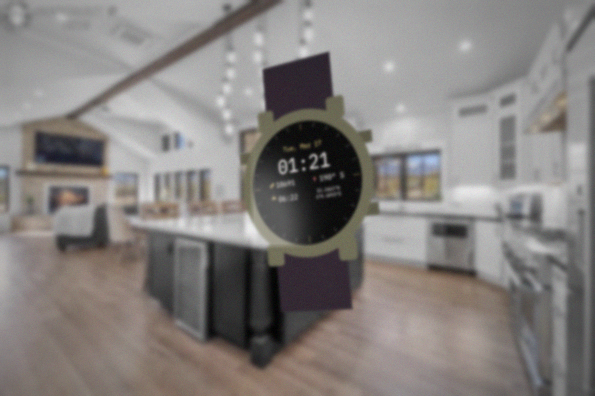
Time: 1h21
